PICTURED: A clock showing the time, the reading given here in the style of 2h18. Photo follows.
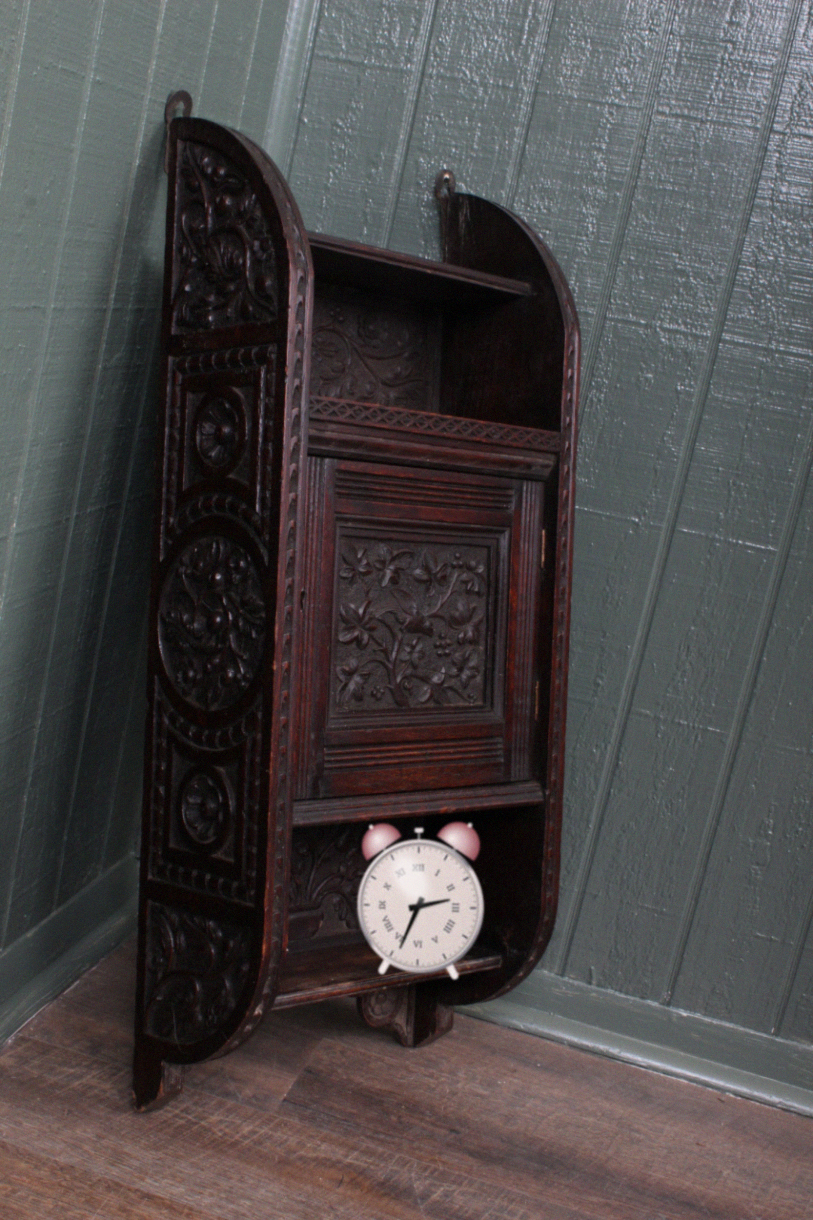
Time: 2h34
